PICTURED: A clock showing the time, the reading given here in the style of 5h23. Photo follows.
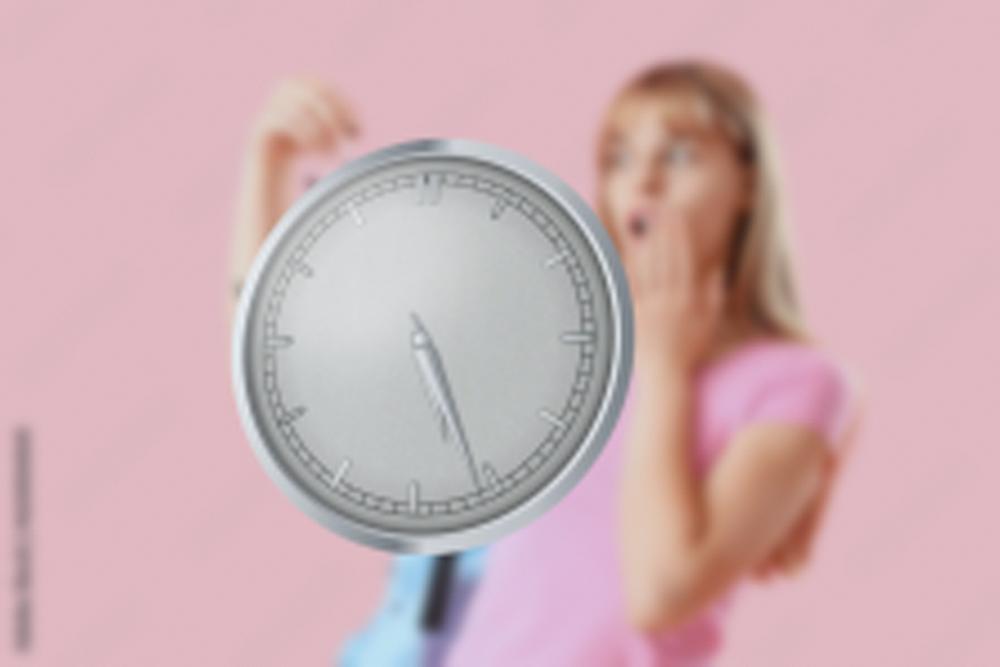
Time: 5h26
